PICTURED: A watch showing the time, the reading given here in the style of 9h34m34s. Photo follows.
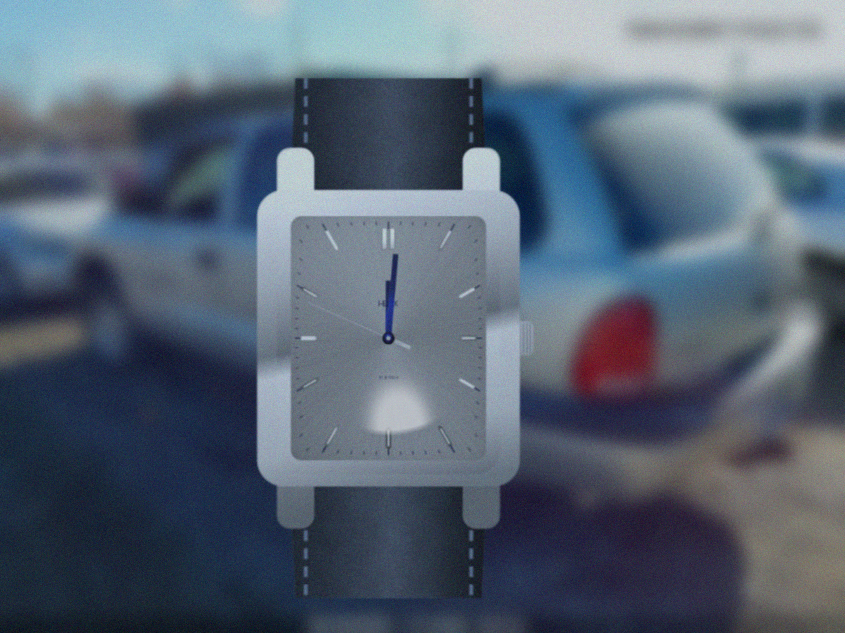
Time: 12h00m49s
